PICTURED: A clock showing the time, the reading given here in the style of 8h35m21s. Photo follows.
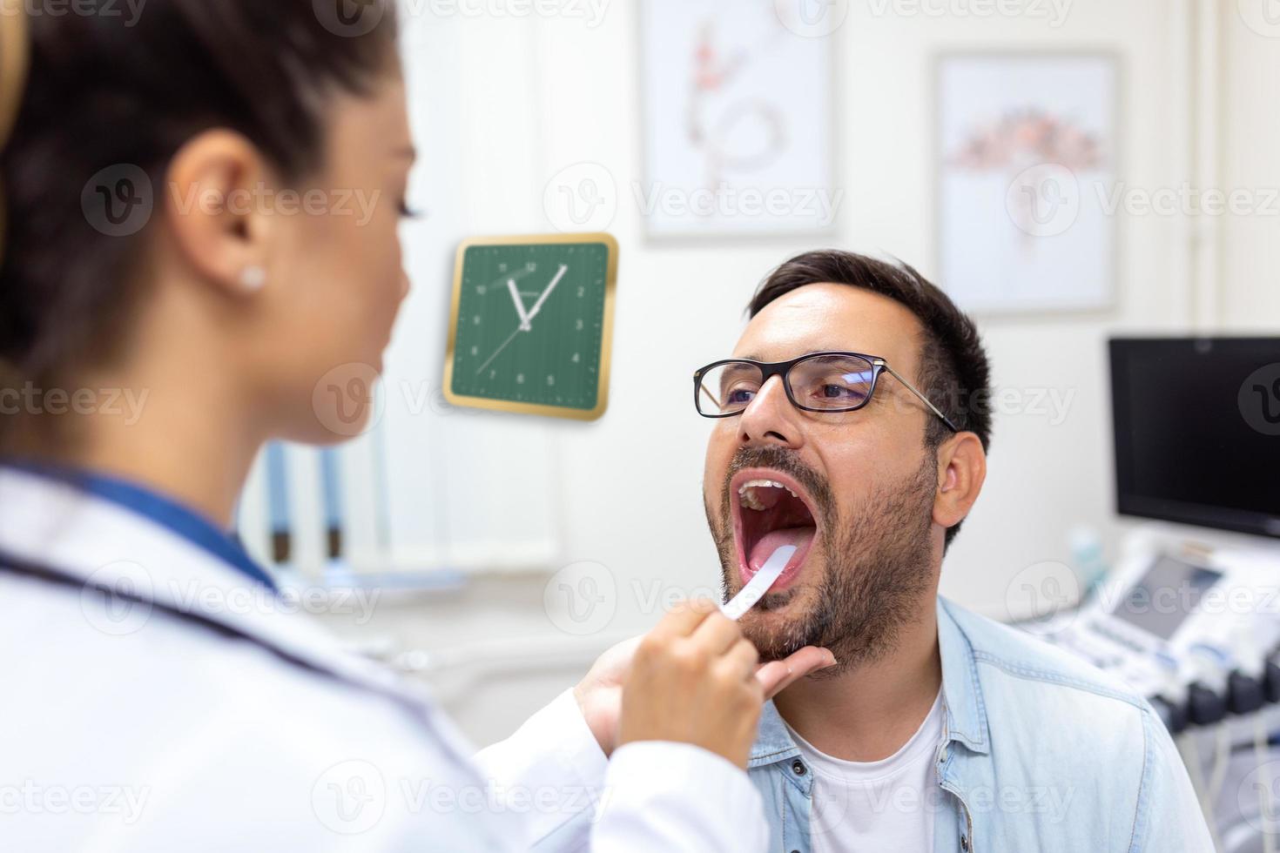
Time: 11h05m37s
